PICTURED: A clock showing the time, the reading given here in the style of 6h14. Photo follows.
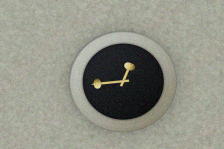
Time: 12h44
